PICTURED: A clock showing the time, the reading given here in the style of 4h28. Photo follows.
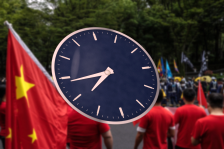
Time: 7h44
